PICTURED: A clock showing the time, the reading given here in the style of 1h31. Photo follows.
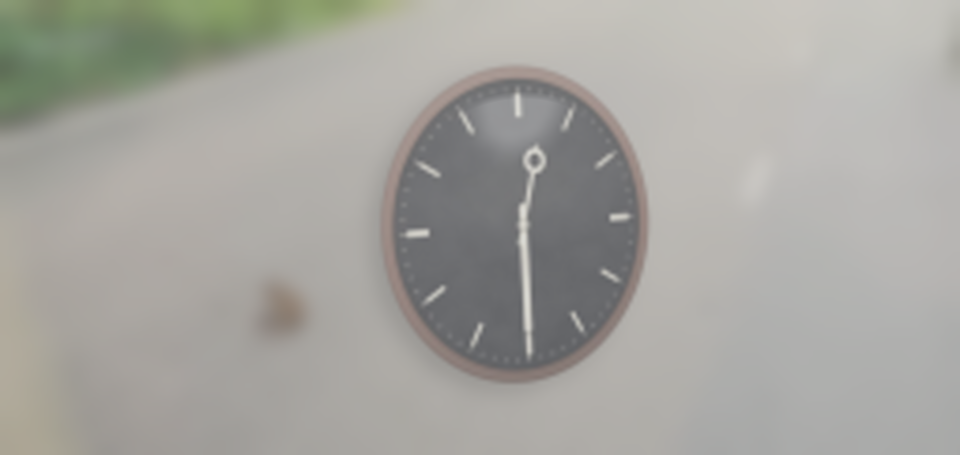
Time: 12h30
